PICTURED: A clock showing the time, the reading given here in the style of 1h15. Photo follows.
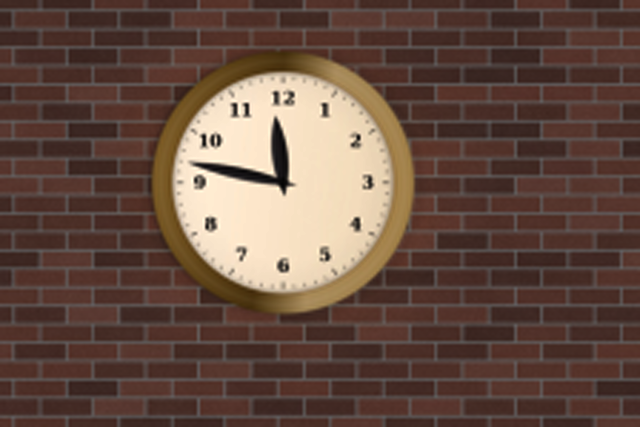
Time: 11h47
